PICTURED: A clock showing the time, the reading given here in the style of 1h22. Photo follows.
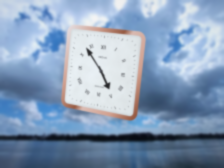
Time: 4h53
